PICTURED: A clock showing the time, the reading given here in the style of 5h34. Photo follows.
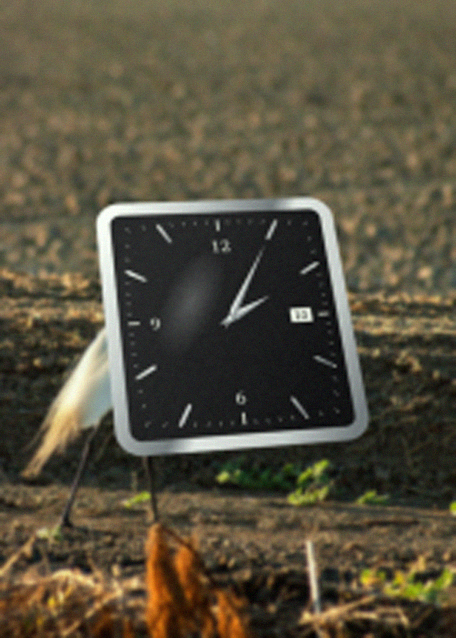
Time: 2h05
